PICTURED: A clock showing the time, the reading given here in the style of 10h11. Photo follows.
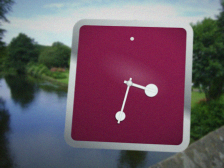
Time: 3h32
